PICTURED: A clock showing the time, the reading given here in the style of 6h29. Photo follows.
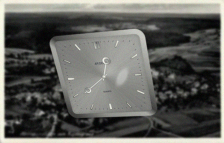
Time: 12h39
